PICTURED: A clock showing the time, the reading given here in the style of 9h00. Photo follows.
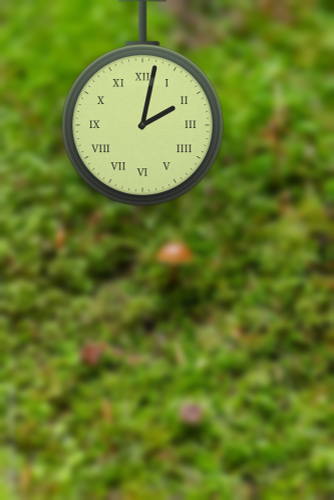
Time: 2h02
